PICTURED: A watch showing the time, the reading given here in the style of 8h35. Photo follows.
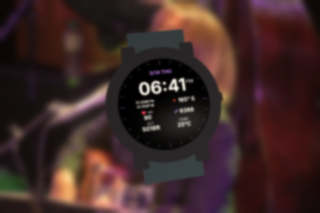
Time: 6h41
